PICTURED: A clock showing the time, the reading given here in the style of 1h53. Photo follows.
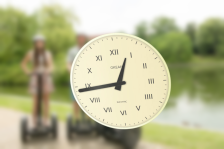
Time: 12h44
